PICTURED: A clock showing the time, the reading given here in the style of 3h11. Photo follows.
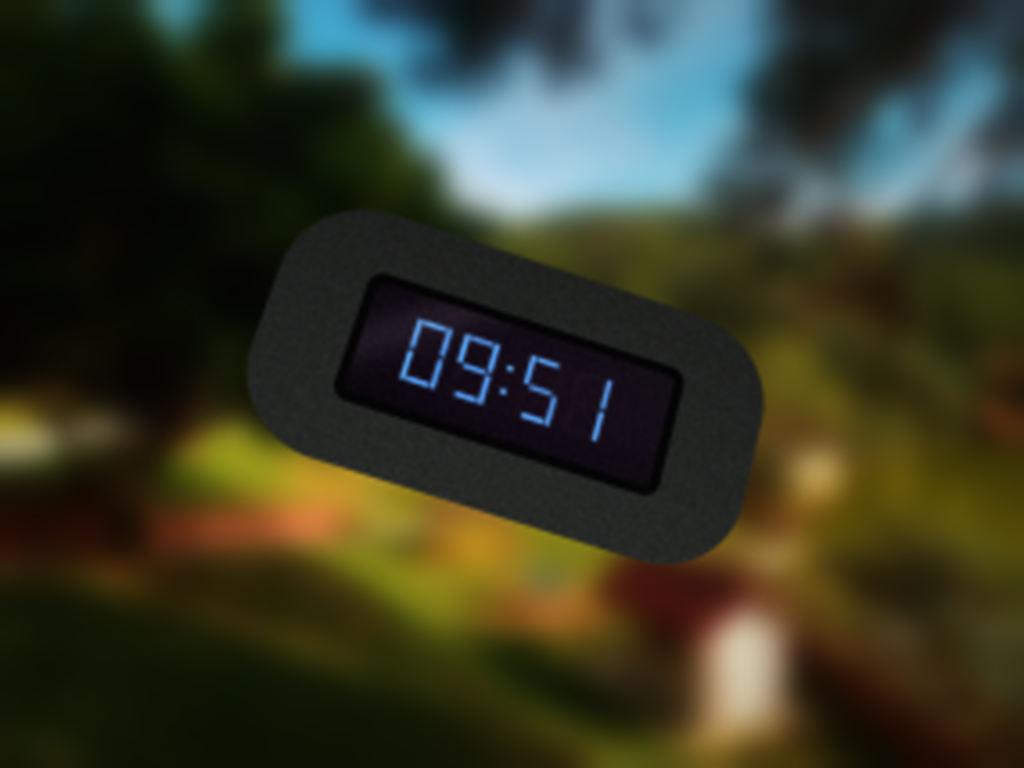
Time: 9h51
